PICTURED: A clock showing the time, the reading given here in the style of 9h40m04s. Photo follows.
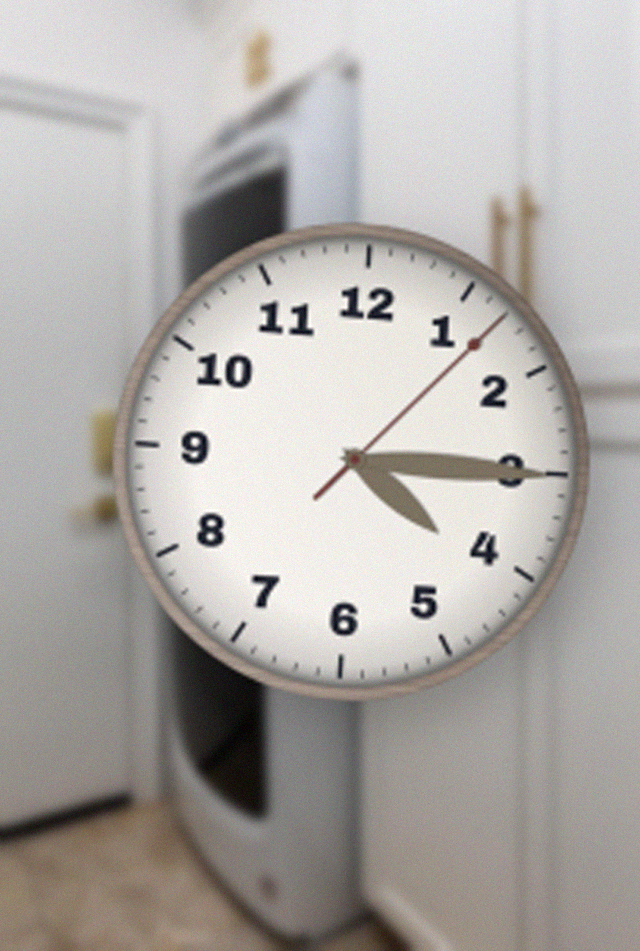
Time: 4h15m07s
